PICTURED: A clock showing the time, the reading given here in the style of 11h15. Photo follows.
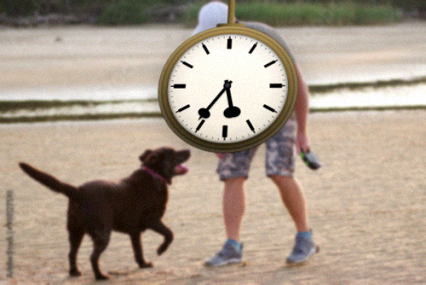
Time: 5h36
